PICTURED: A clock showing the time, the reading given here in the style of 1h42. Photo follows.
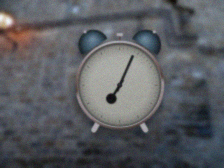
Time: 7h04
